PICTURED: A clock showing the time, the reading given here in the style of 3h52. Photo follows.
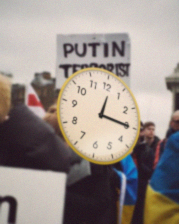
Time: 12h15
